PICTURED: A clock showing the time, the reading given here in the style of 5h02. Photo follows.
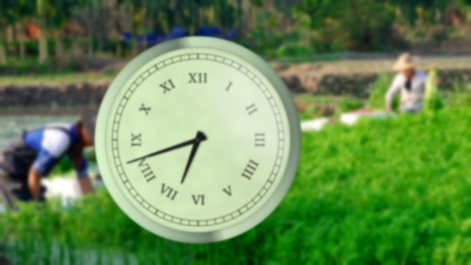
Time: 6h42
